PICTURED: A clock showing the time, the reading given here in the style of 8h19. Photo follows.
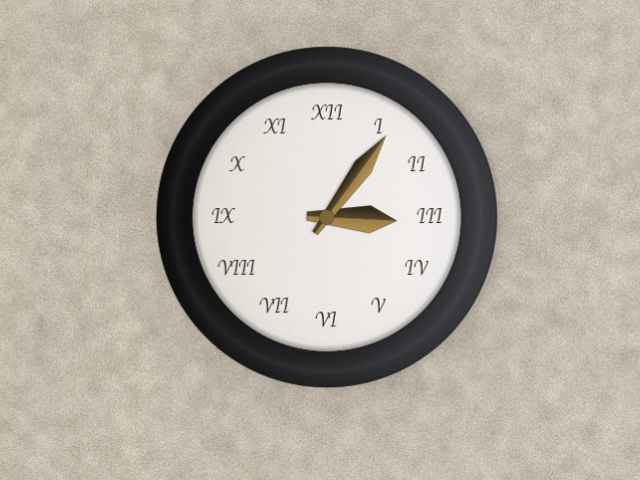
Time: 3h06
